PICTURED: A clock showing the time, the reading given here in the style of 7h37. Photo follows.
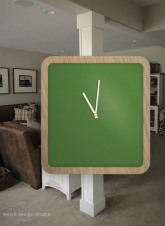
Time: 11h01
